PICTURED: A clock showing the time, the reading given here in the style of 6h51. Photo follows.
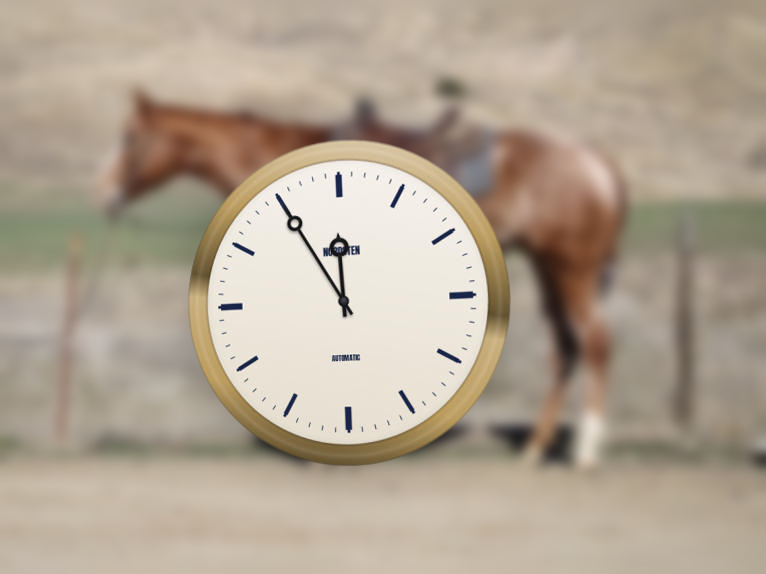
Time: 11h55
